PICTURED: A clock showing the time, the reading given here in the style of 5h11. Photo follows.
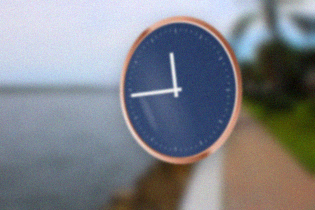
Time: 11h44
